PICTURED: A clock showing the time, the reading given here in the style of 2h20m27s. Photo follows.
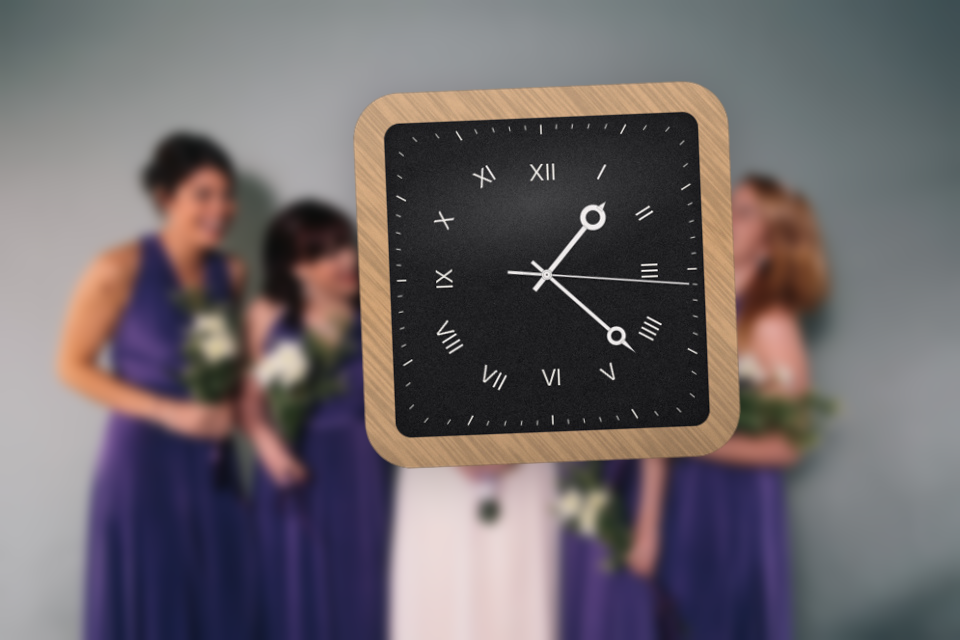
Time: 1h22m16s
